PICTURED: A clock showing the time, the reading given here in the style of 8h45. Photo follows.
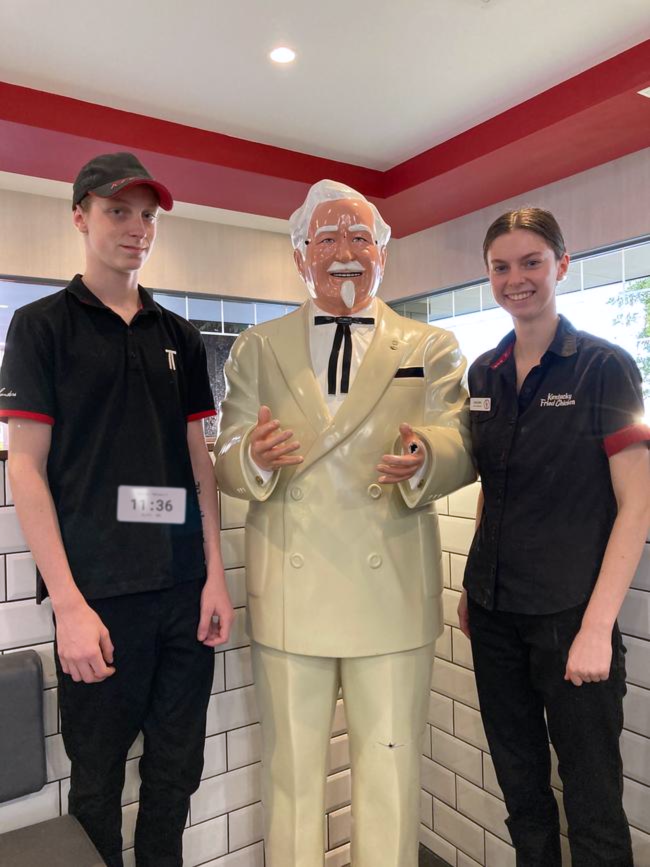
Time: 11h36
